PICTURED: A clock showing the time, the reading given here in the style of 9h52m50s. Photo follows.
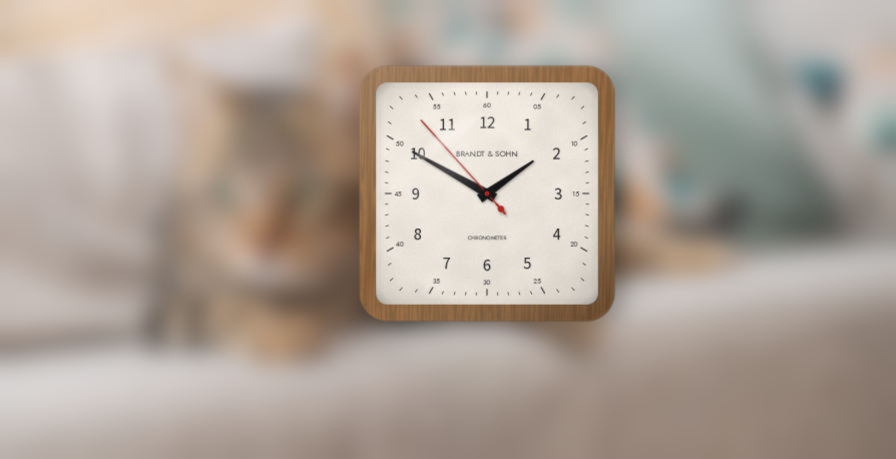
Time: 1h49m53s
